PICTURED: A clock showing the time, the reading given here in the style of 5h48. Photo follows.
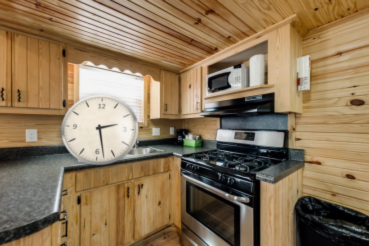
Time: 2h28
